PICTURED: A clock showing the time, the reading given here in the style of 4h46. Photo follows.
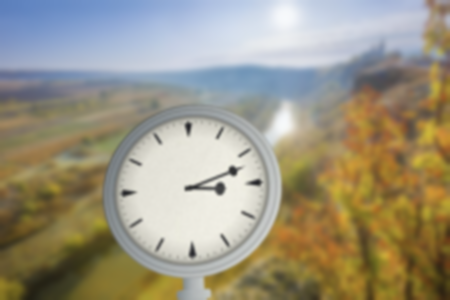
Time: 3h12
